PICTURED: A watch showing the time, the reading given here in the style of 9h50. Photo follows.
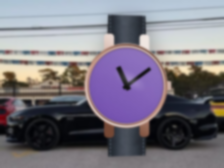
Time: 11h09
